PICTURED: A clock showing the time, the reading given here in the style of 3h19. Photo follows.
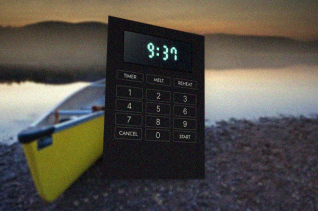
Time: 9h37
